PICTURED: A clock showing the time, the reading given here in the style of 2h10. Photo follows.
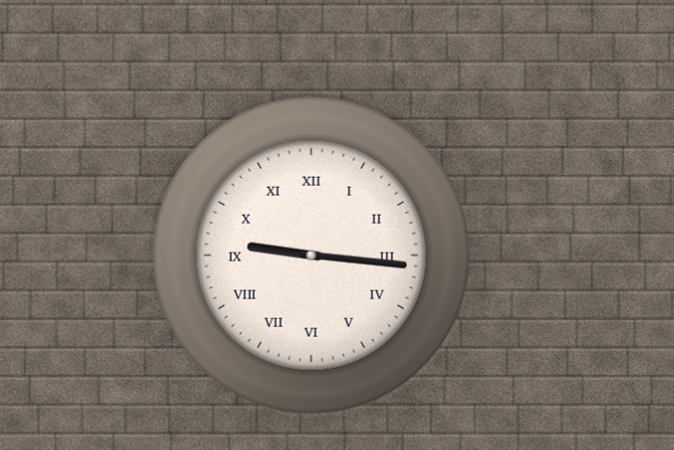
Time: 9h16
